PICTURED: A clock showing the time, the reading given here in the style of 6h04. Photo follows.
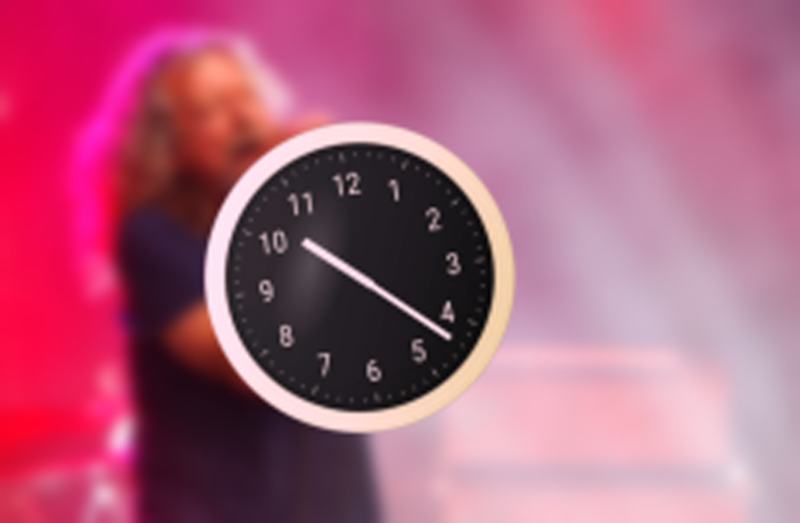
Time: 10h22
